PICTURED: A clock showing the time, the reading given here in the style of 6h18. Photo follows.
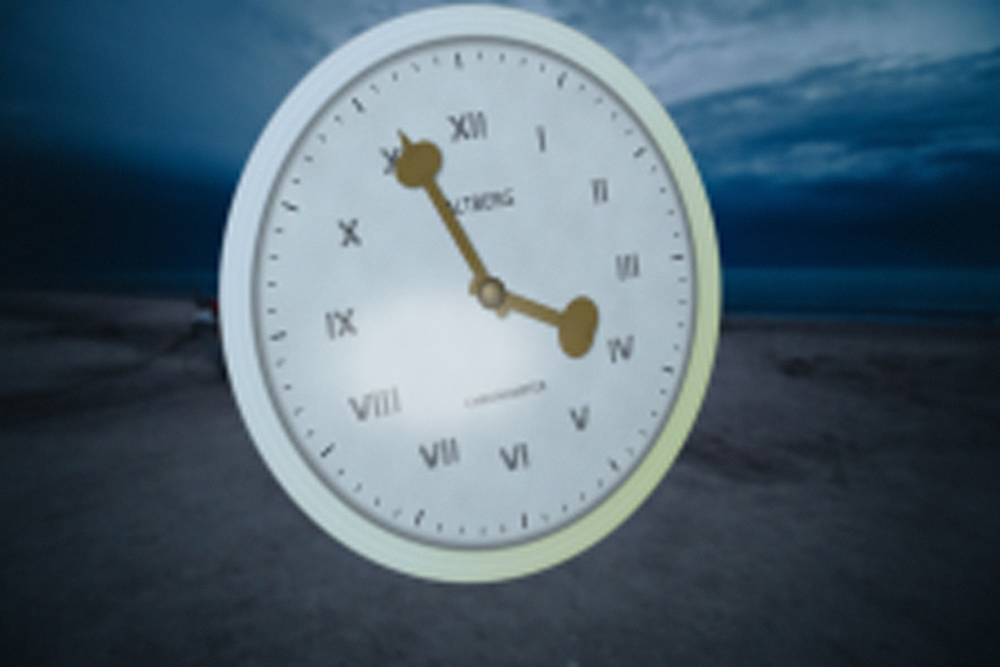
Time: 3h56
